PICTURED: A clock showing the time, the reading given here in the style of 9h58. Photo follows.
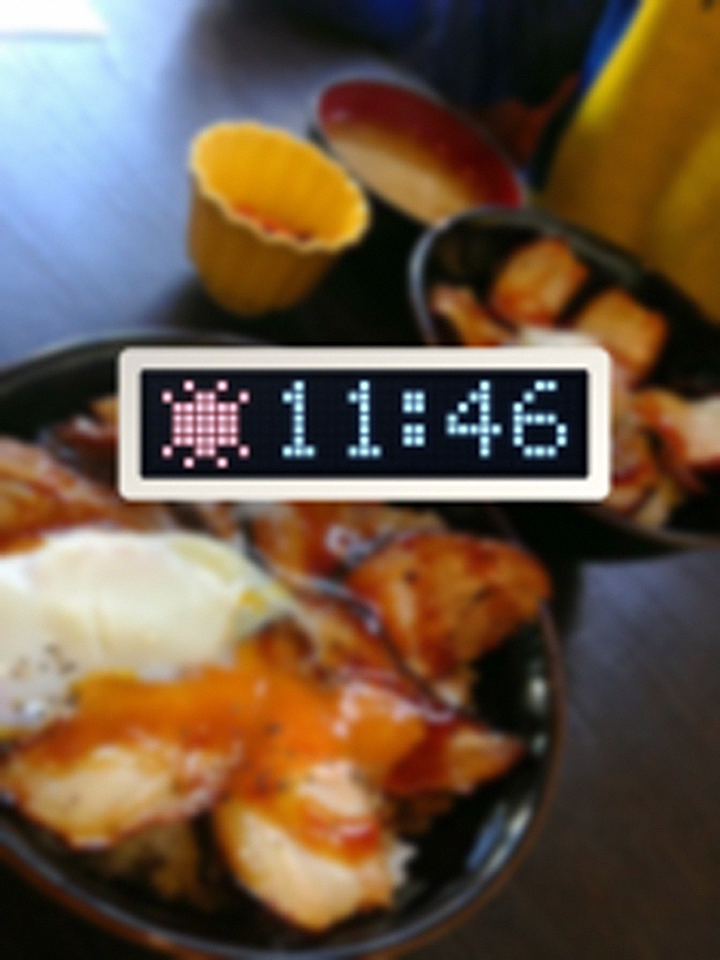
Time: 11h46
